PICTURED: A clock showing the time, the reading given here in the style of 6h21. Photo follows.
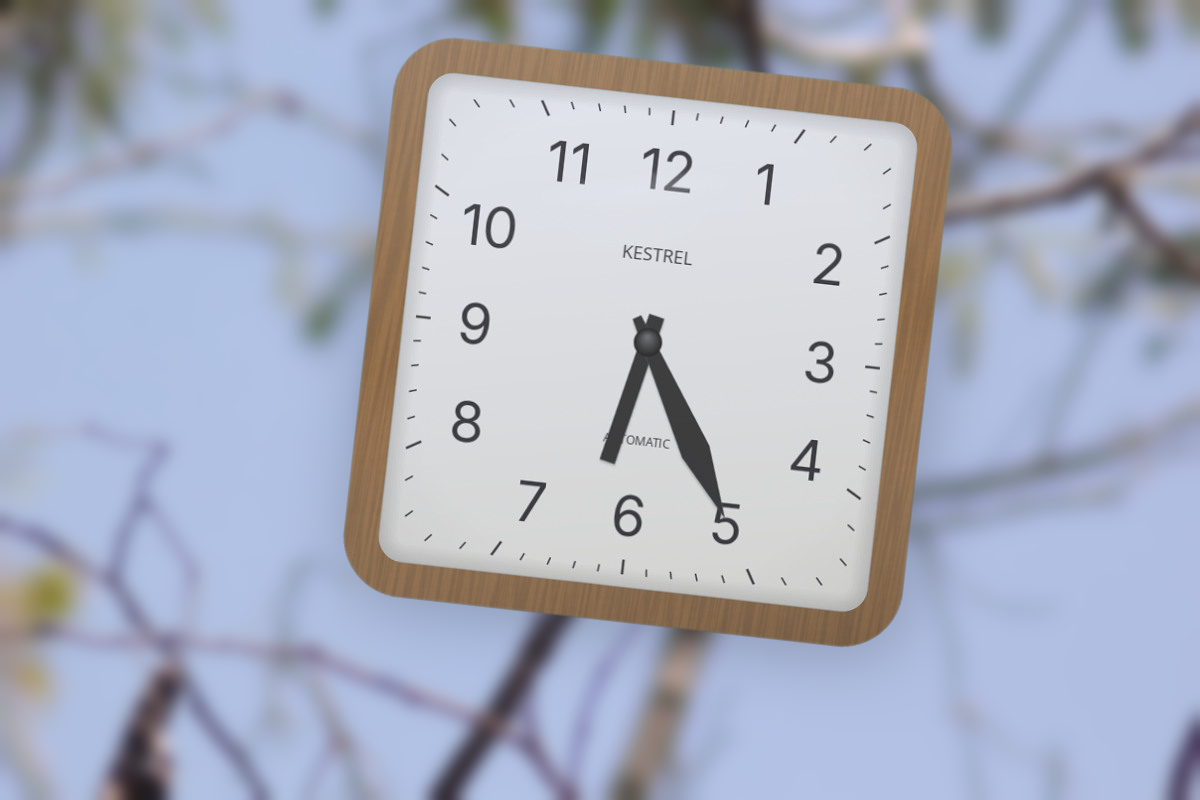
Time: 6h25
